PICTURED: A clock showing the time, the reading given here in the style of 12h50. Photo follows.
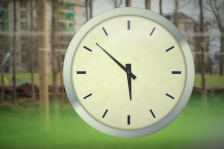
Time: 5h52
